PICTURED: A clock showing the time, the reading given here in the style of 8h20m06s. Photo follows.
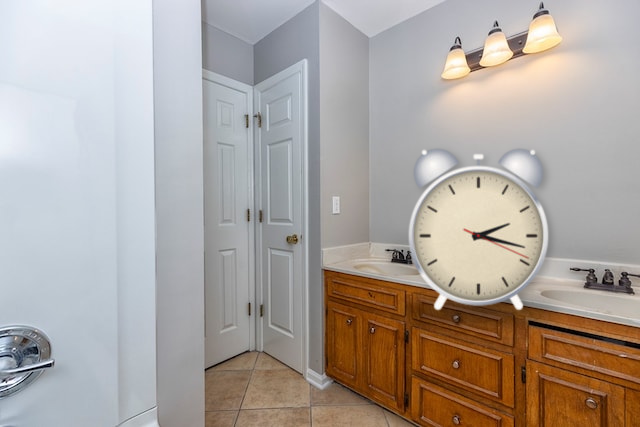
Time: 2h17m19s
